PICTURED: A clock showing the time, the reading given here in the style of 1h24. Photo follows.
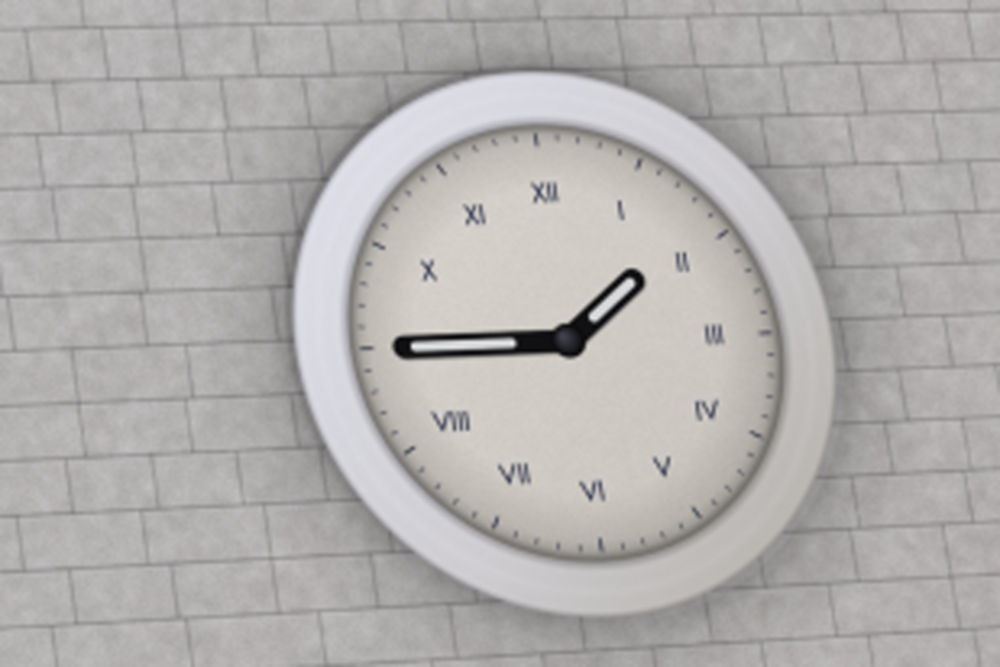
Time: 1h45
